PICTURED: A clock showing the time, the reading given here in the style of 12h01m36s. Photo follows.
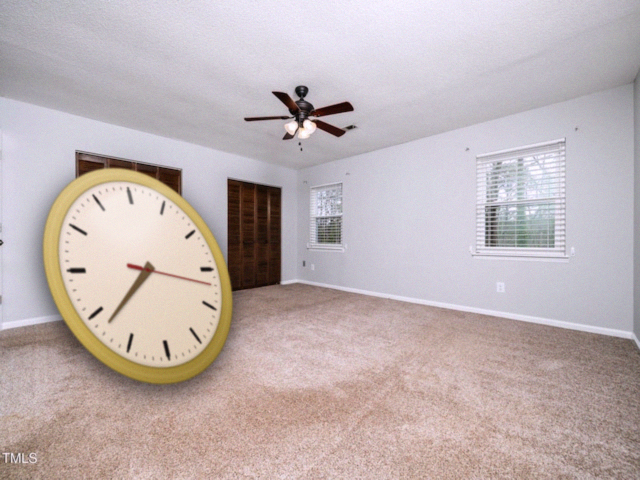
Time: 7h38m17s
